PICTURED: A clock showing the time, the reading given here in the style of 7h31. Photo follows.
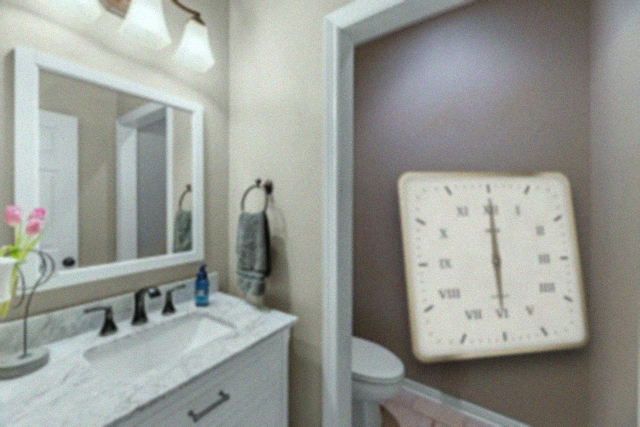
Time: 6h00
